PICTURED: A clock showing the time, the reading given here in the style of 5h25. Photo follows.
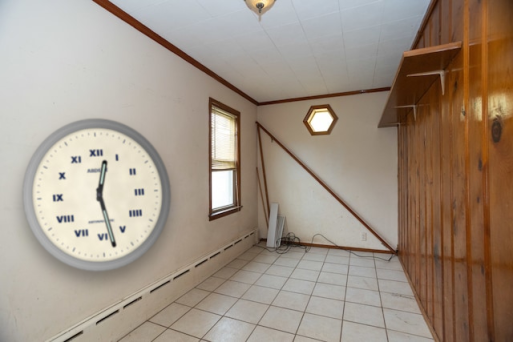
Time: 12h28
